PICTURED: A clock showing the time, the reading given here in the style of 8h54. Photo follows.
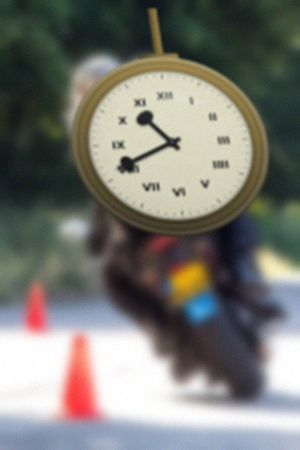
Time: 10h41
